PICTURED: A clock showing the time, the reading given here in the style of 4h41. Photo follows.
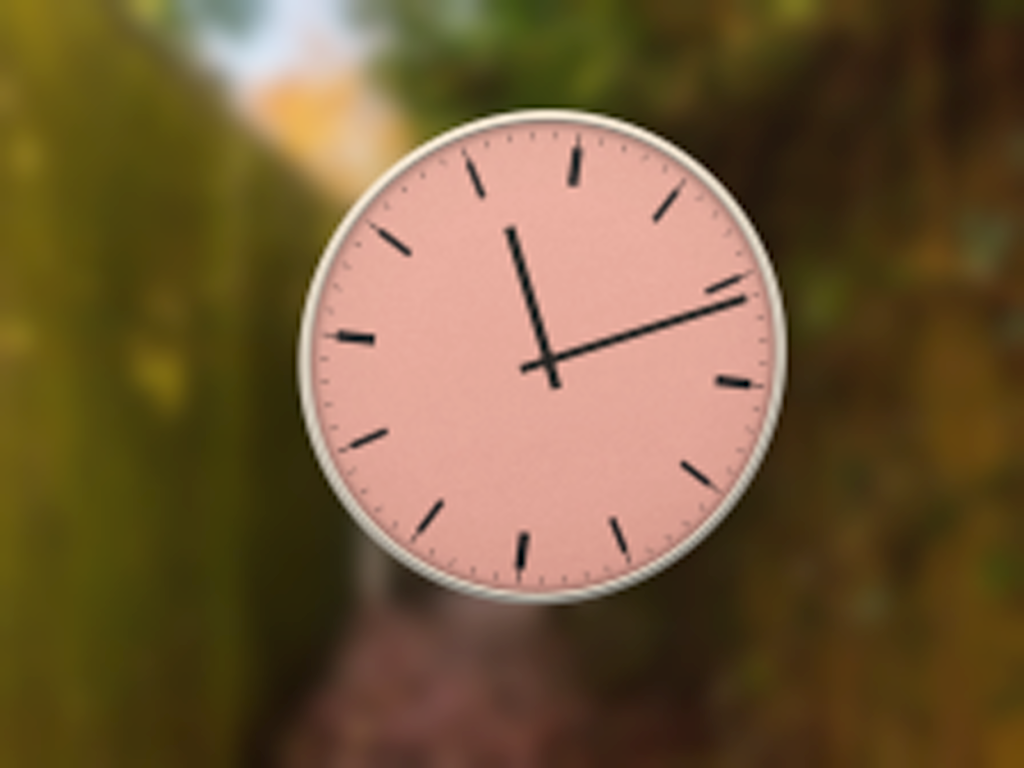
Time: 11h11
